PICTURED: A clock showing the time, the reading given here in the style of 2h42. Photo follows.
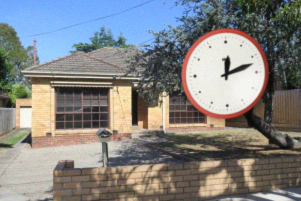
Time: 12h12
